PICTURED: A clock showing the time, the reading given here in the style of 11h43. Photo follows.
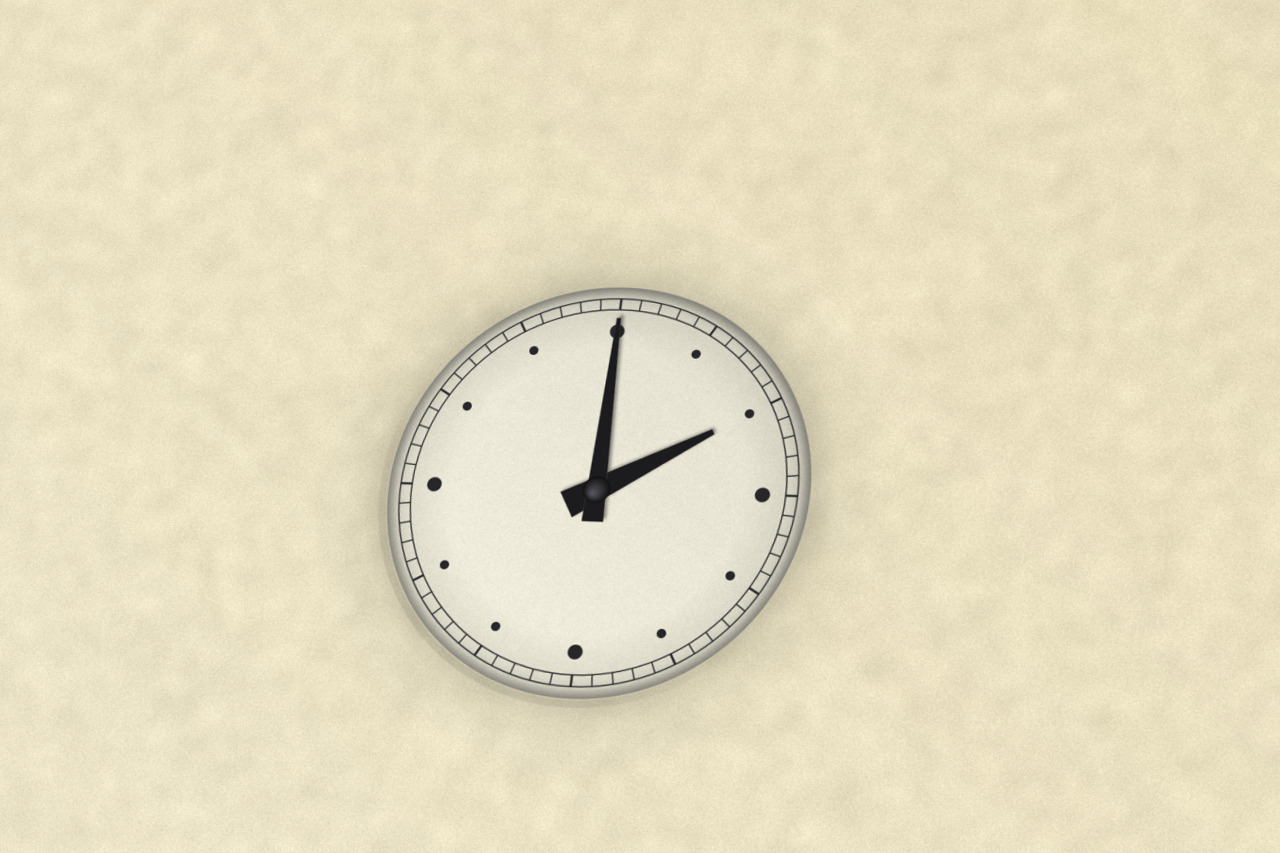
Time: 2h00
